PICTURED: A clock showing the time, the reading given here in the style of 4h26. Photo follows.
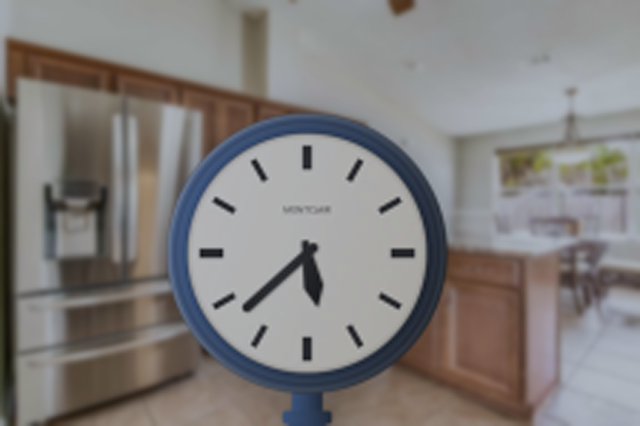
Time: 5h38
